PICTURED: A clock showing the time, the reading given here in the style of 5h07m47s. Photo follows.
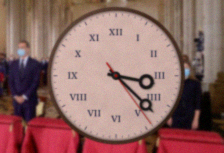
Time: 3h22m24s
